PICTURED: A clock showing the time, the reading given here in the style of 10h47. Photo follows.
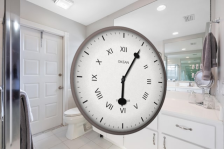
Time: 6h05
